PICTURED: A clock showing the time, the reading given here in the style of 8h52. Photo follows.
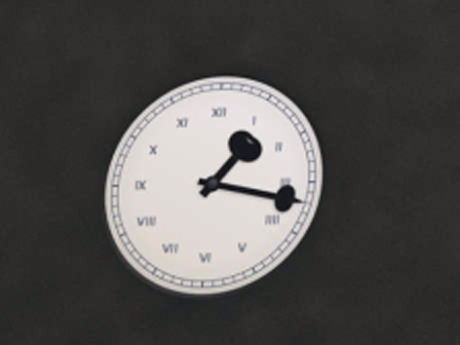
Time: 1h17
